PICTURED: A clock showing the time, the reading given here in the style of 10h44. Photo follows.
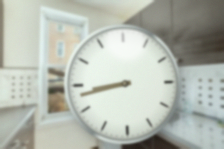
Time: 8h43
